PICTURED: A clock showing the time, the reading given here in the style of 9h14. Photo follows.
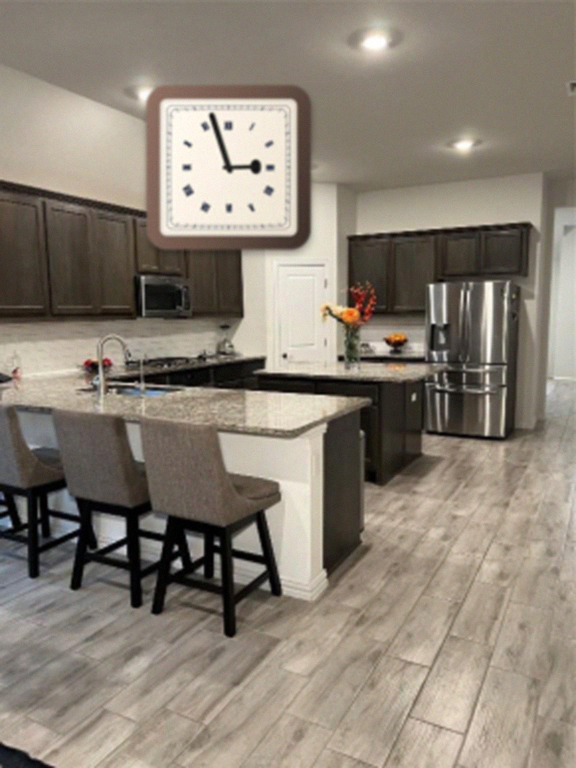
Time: 2h57
